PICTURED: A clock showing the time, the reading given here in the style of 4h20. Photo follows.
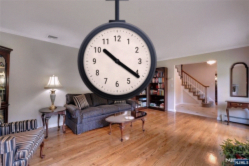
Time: 10h21
